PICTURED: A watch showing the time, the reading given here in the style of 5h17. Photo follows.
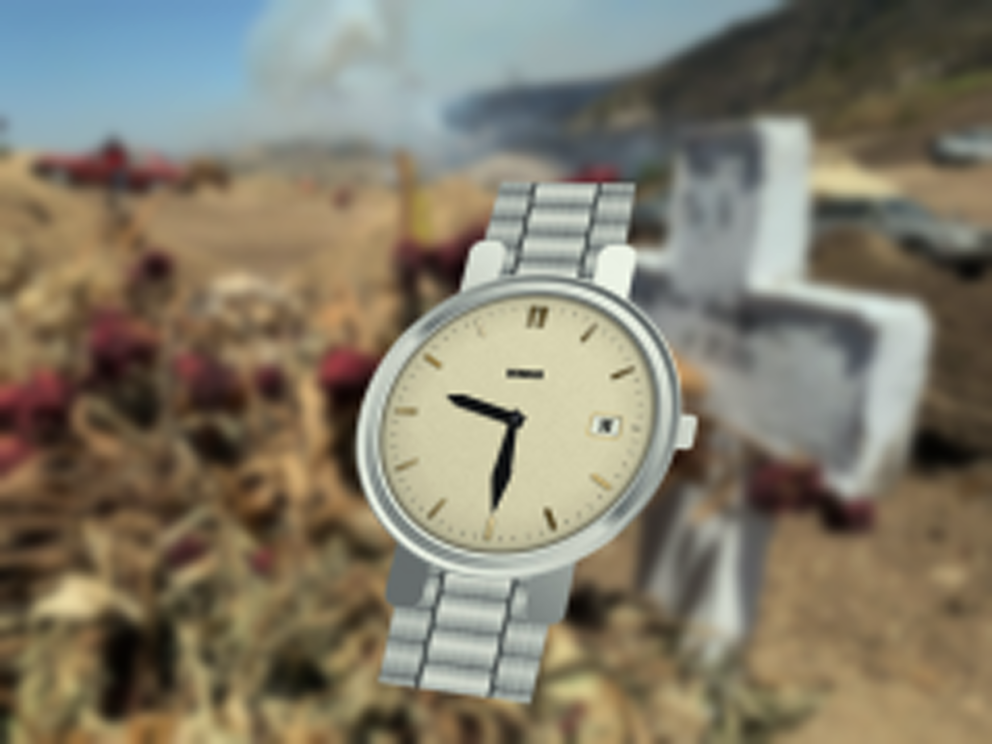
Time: 9h30
